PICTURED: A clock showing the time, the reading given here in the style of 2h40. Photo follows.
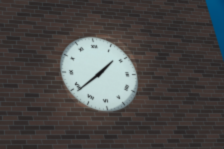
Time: 1h39
